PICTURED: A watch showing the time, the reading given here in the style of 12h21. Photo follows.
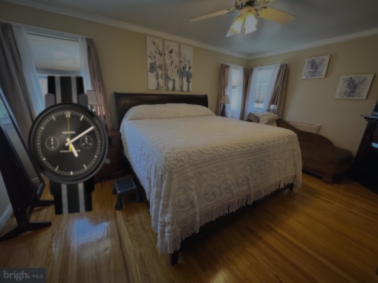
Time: 5h10
